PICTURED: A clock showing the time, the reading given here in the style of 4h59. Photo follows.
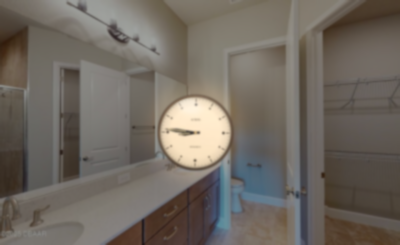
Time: 8h46
